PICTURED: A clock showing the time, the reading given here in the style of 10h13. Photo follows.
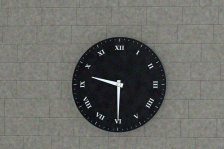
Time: 9h30
